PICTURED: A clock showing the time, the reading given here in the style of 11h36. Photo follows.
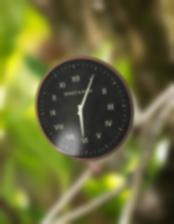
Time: 6h05
